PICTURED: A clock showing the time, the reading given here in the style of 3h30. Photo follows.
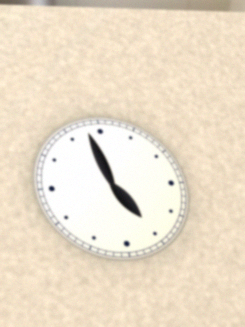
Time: 4h58
